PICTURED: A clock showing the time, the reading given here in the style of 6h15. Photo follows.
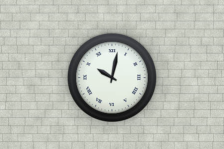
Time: 10h02
